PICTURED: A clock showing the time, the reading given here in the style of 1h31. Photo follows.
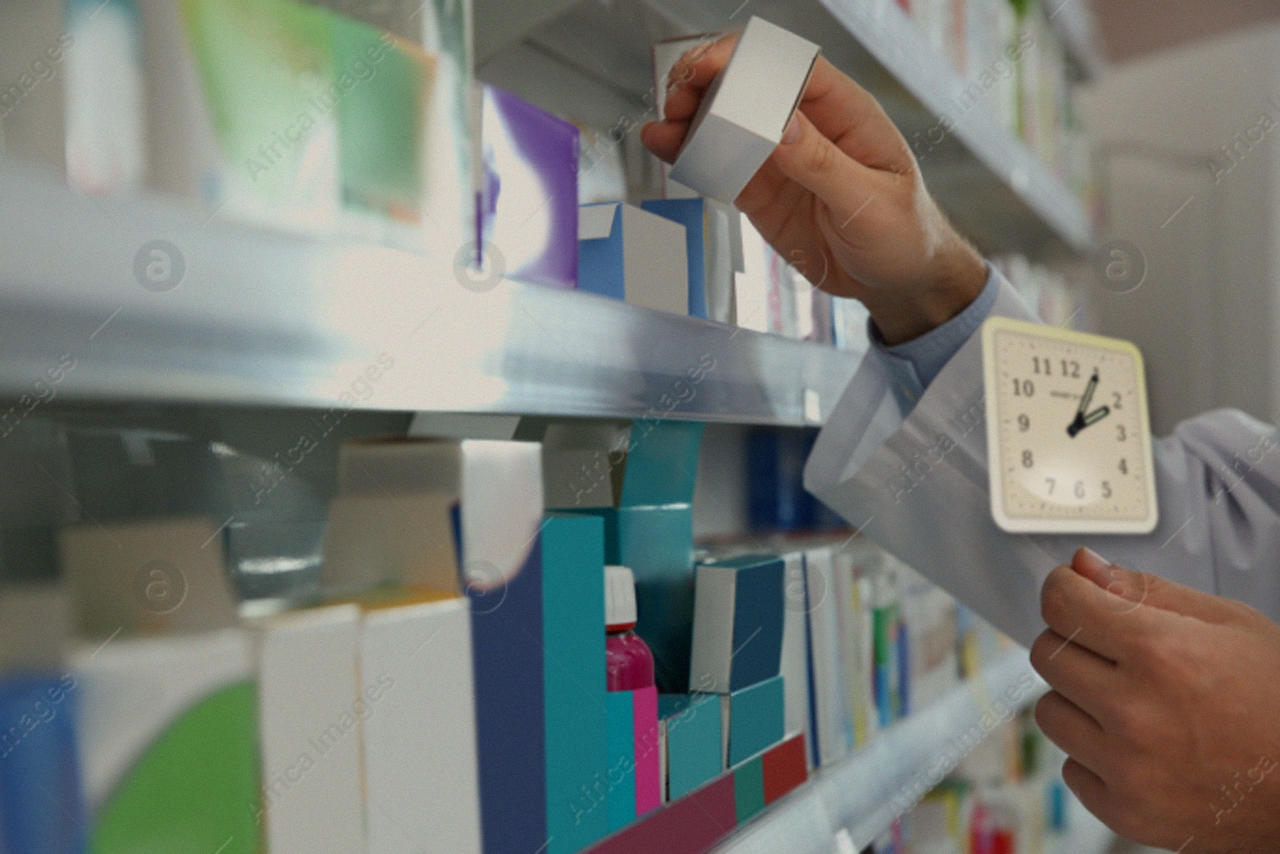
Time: 2h05
